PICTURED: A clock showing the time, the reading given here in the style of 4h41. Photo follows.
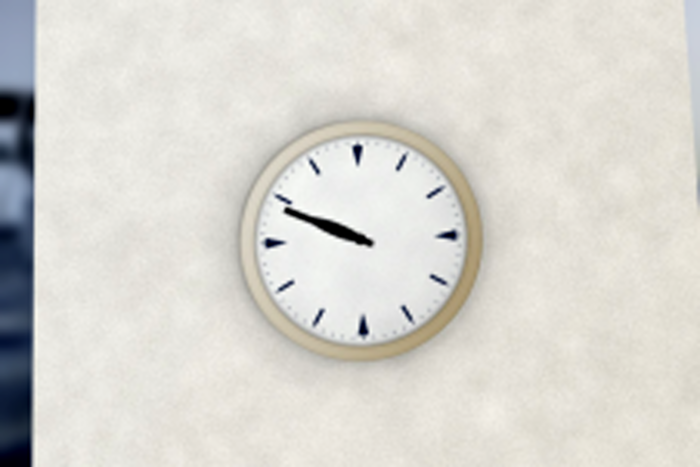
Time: 9h49
